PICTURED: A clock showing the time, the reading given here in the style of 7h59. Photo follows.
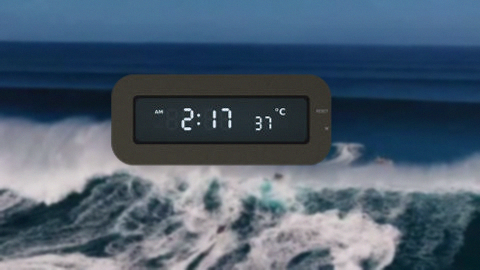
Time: 2h17
